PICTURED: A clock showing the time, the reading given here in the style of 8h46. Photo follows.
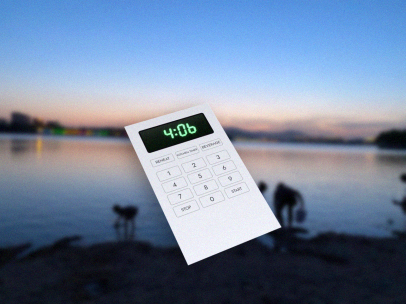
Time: 4h06
